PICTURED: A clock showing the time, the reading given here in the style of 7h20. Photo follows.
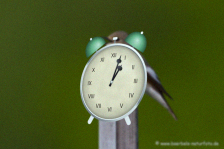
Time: 1h03
